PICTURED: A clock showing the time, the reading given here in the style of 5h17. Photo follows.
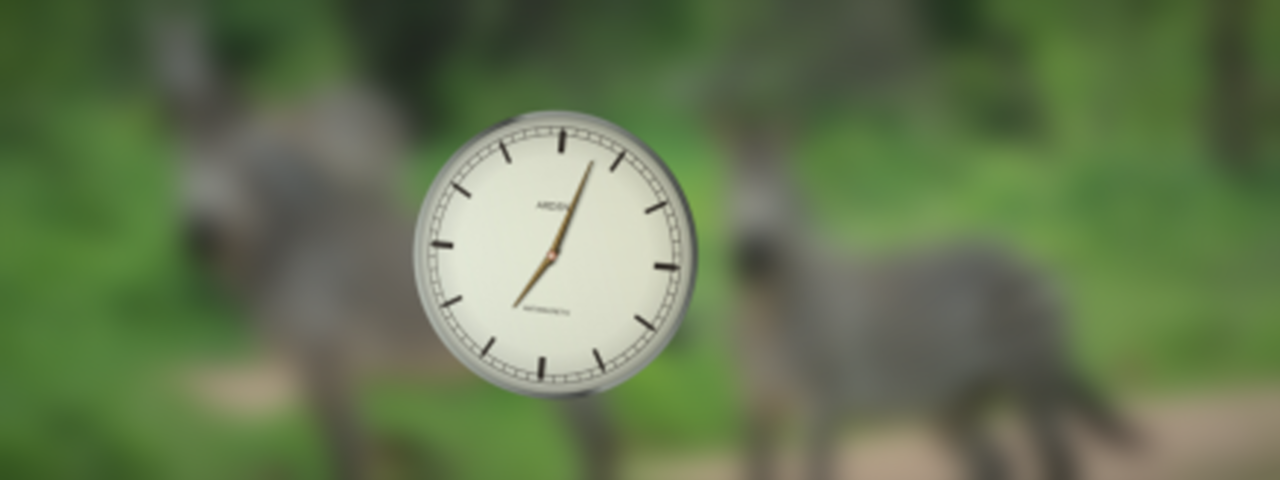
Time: 7h03
